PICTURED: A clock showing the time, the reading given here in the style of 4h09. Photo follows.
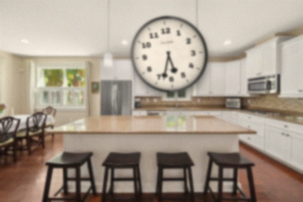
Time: 5h33
